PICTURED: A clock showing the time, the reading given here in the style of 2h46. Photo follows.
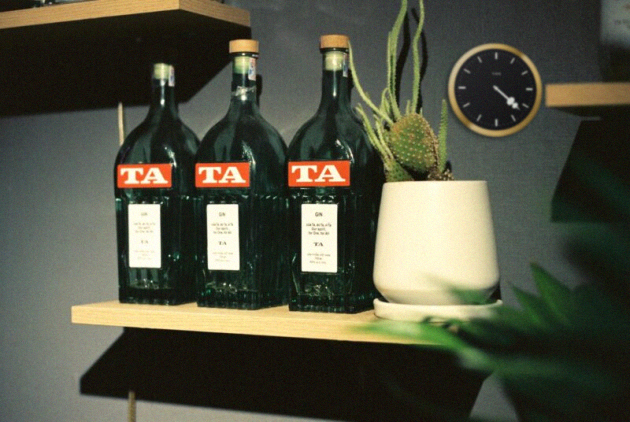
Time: 4h22
